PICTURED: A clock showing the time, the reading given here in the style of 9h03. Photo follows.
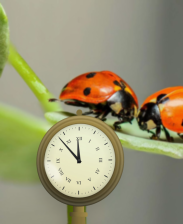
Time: 11h53
